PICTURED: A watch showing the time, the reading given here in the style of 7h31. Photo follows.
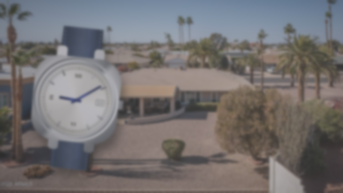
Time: 9h09
